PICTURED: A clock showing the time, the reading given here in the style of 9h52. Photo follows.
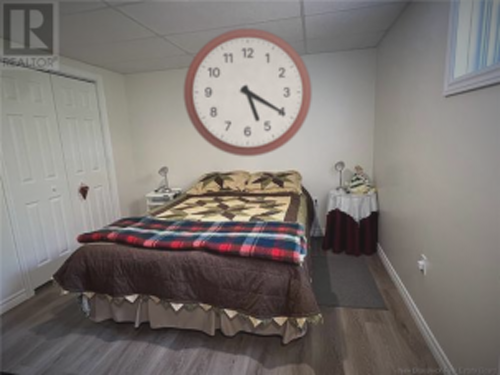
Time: 5h20
